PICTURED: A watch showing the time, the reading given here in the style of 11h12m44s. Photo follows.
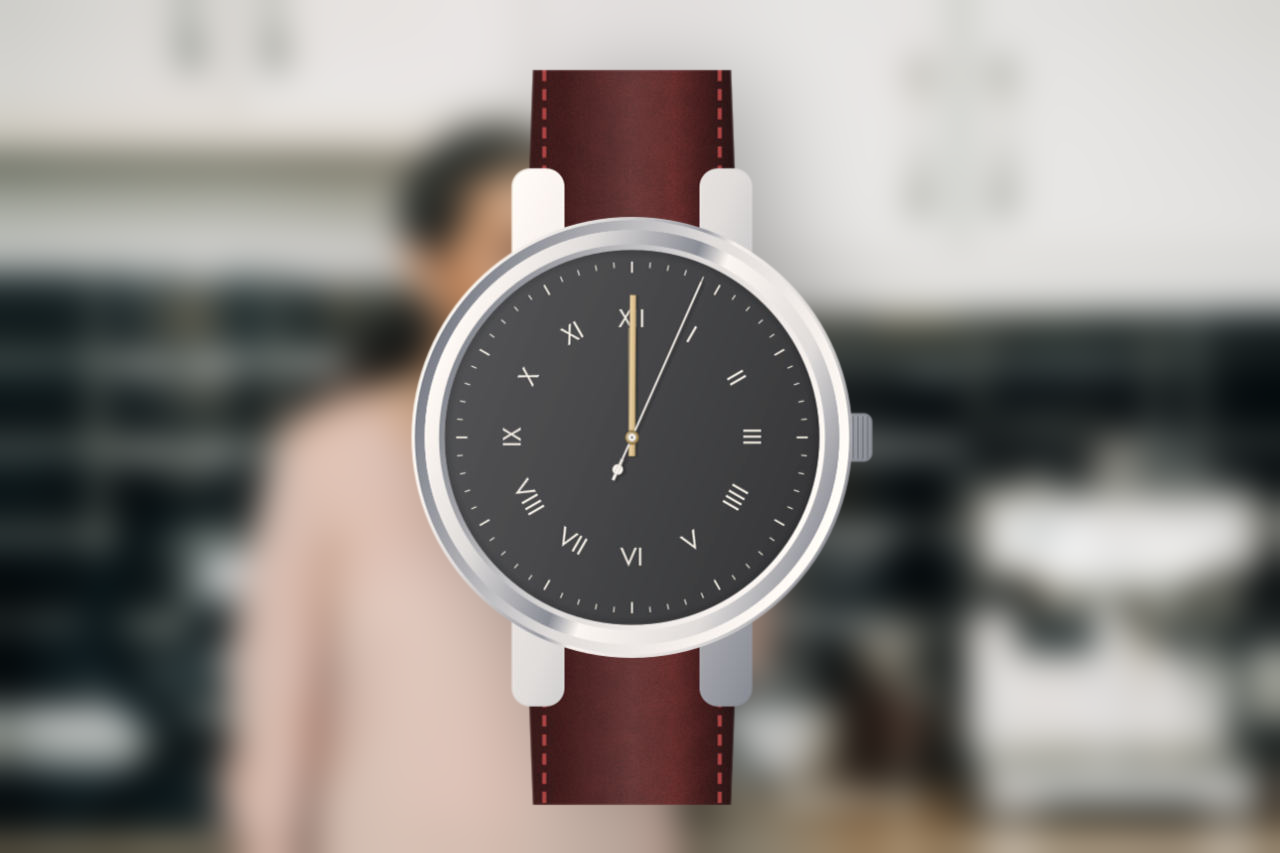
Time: 12h00m04s
